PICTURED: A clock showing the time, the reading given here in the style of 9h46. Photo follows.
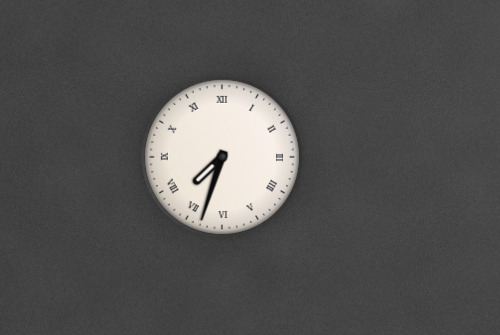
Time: 7h33
